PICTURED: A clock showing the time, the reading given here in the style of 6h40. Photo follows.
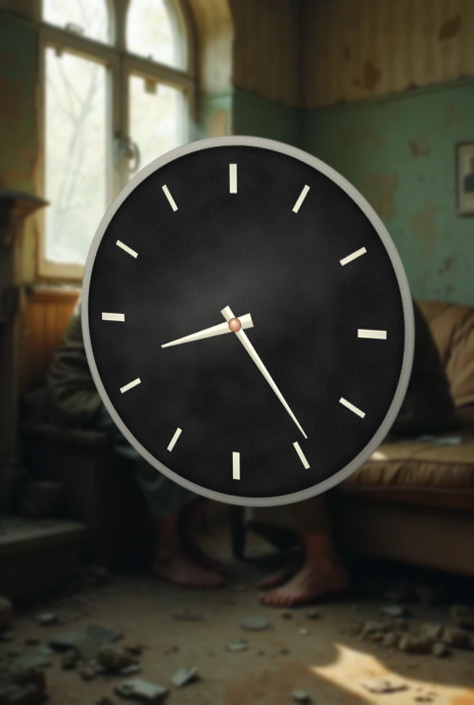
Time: 8h24
